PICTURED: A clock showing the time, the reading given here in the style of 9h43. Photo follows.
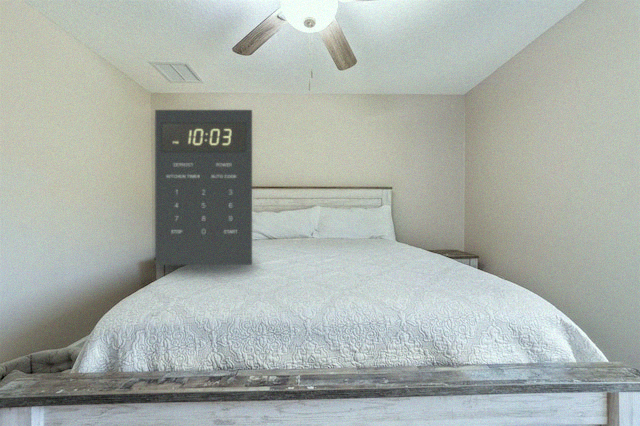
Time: 10h03
